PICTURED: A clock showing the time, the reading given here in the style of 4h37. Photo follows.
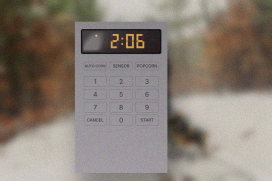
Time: 2h06
